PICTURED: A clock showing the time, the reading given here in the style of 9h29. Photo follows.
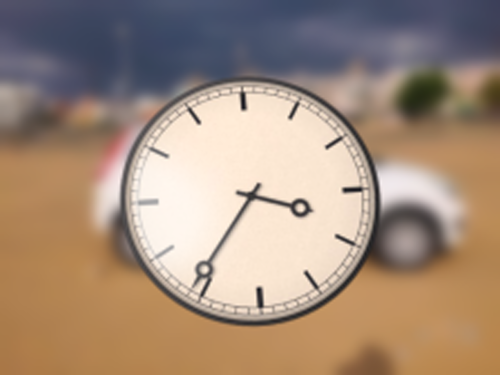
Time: 3h36
